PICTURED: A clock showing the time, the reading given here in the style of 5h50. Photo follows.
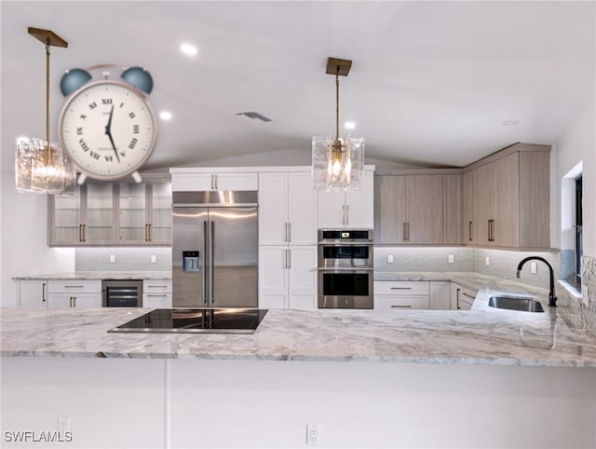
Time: 12h27
